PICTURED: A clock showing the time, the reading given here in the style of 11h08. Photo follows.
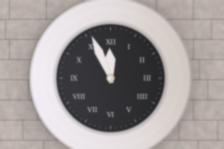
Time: 11h56
